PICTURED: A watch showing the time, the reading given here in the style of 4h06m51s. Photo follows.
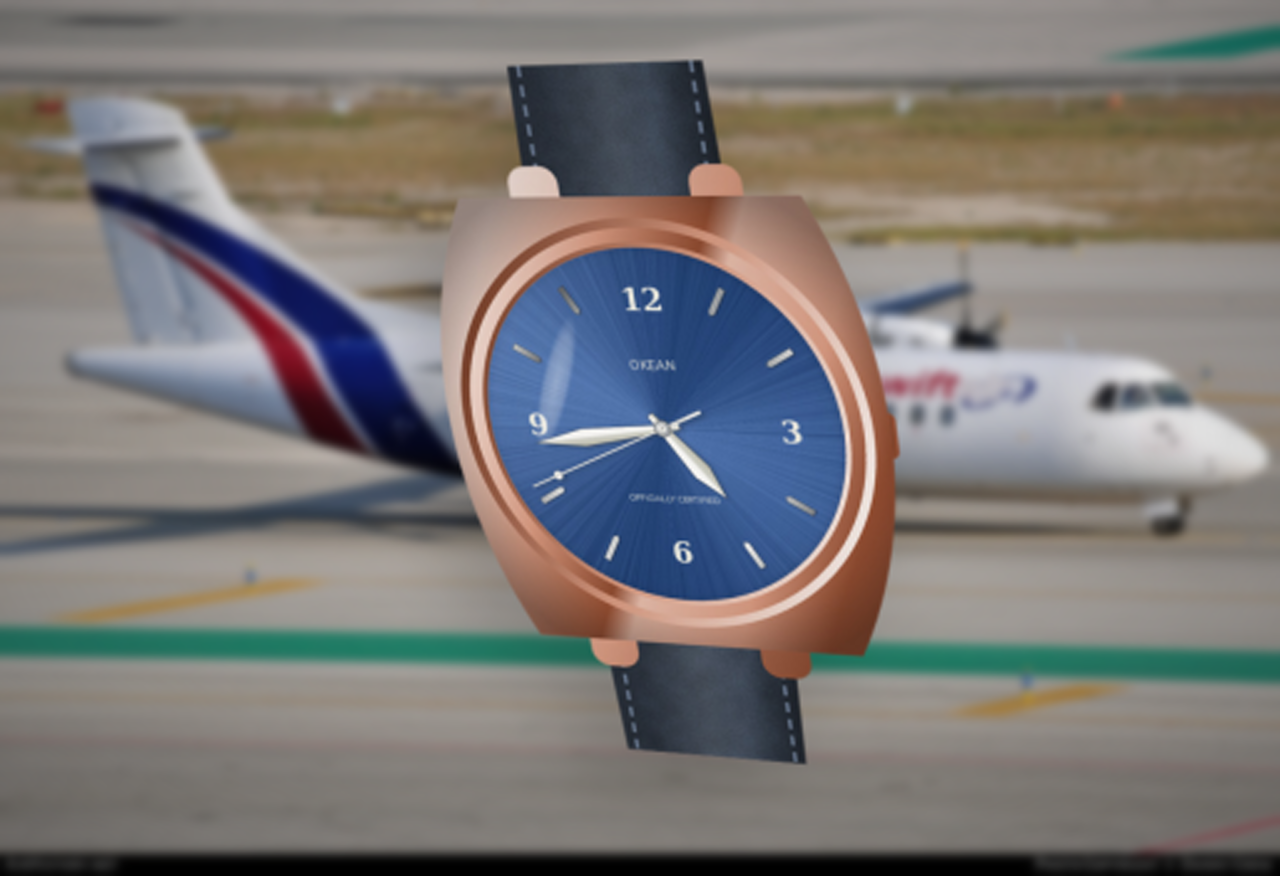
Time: 4h43m41s
